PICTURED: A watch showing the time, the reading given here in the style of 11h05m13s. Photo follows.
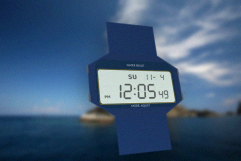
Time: 12h05m49s
